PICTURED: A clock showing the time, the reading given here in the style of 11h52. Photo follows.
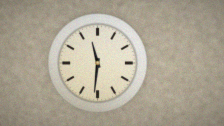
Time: 11h31
